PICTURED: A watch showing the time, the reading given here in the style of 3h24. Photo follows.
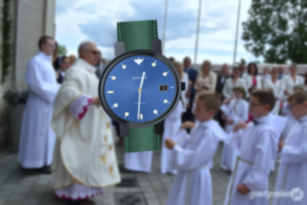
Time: 12h31
